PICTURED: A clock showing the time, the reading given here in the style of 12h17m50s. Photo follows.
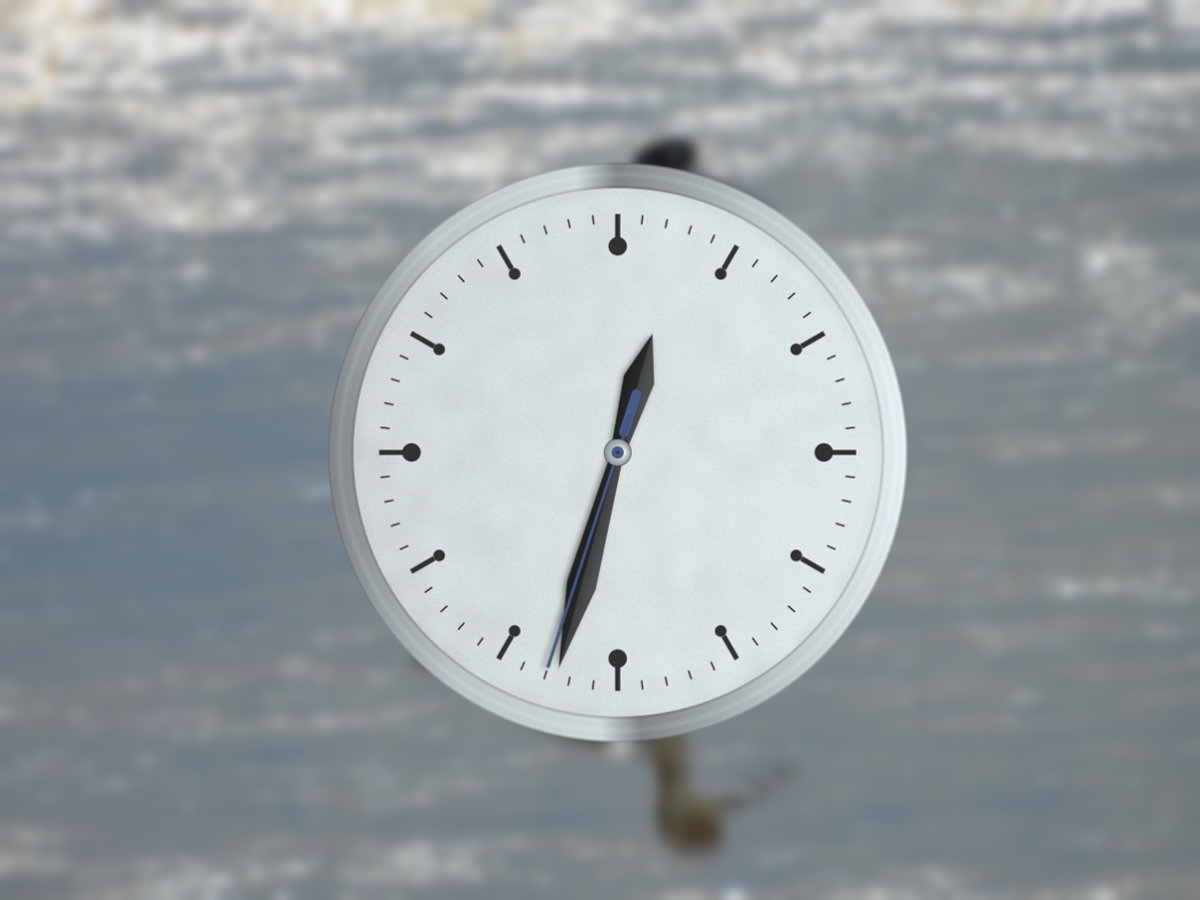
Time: 12h32m33s
